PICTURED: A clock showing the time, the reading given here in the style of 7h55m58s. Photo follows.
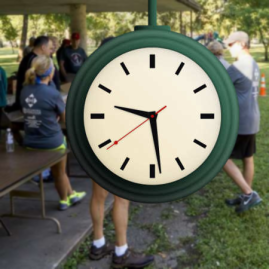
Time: 9h28m39s
